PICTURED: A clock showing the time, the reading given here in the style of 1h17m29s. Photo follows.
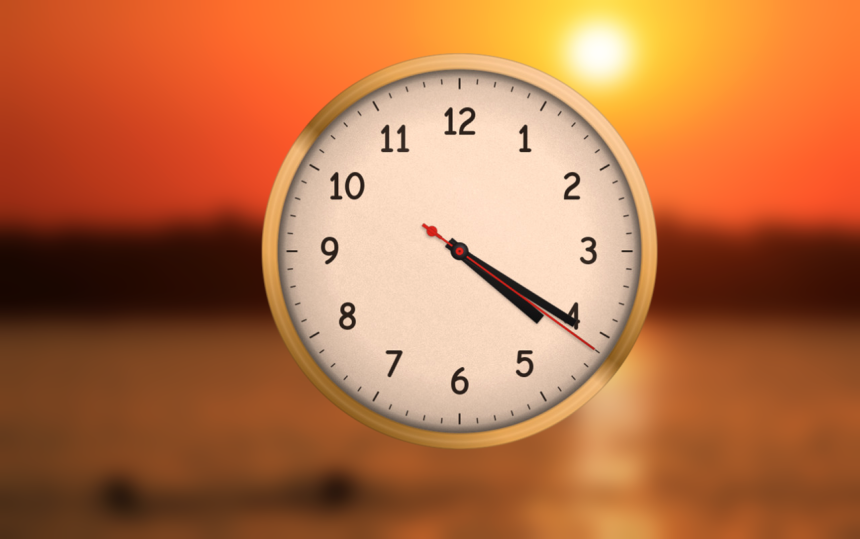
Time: 4h20m21s
